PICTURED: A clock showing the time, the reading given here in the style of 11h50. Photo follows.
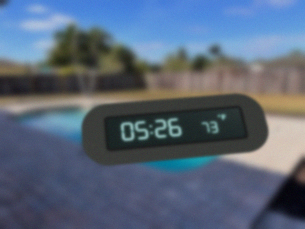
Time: 5h26
